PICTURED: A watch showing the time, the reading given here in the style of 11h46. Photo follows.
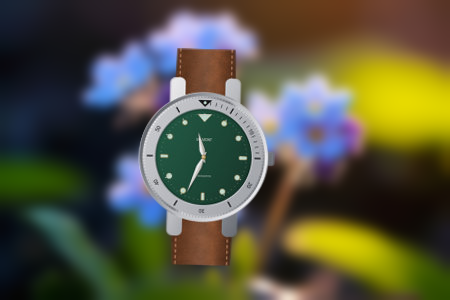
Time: 11h34
